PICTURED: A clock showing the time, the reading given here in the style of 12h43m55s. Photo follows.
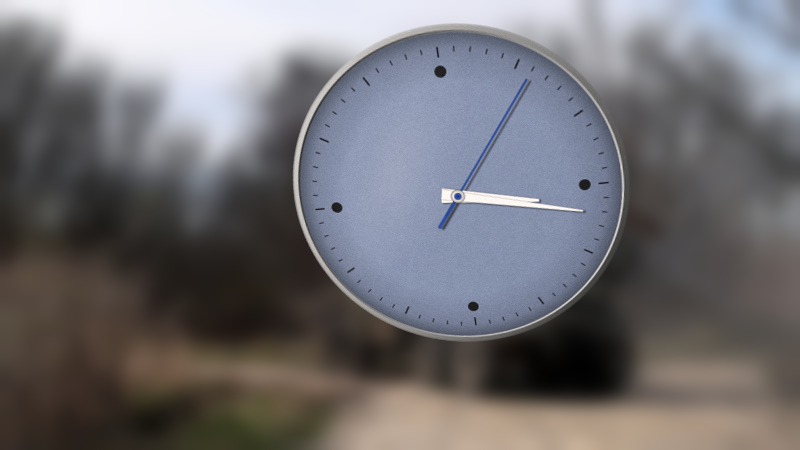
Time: 3h17m06s
